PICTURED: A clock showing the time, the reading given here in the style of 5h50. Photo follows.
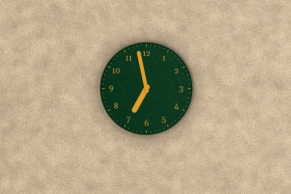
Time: 6h58
